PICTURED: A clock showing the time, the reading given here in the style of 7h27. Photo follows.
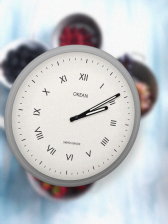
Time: 2h09
